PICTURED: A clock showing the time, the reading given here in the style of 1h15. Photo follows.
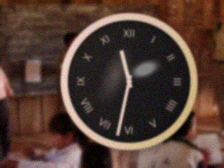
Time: 11h32
